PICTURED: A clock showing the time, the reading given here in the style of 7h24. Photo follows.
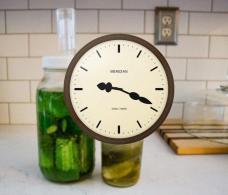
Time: 9h19
